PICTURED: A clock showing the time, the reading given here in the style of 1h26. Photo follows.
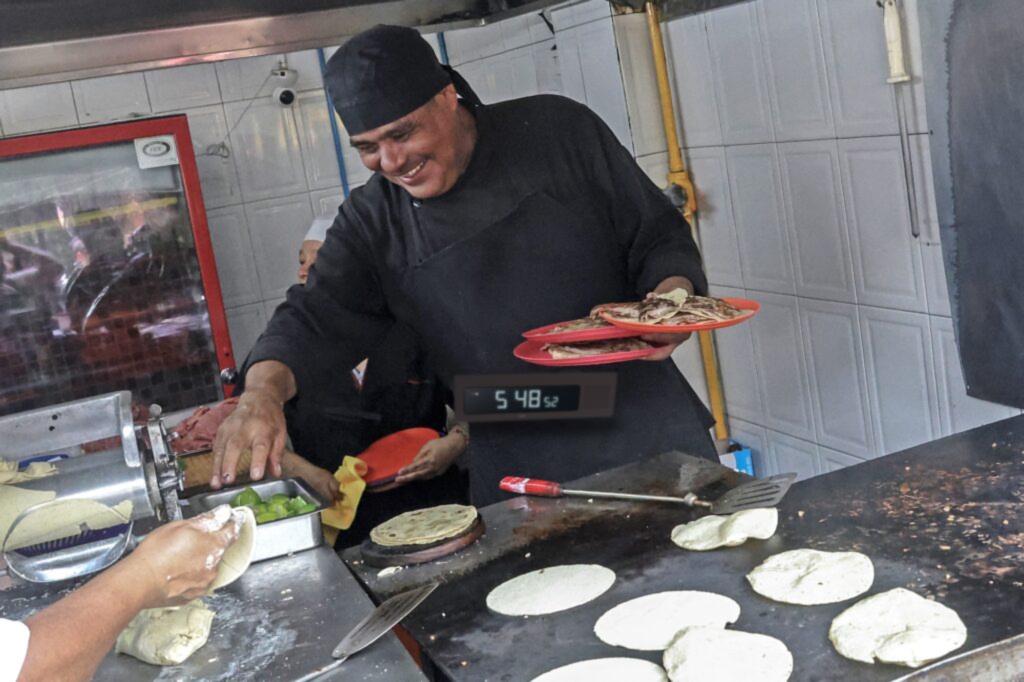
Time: 5h48
